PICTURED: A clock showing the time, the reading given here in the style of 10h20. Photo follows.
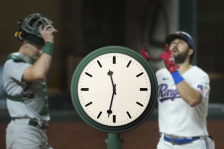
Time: 11h32
